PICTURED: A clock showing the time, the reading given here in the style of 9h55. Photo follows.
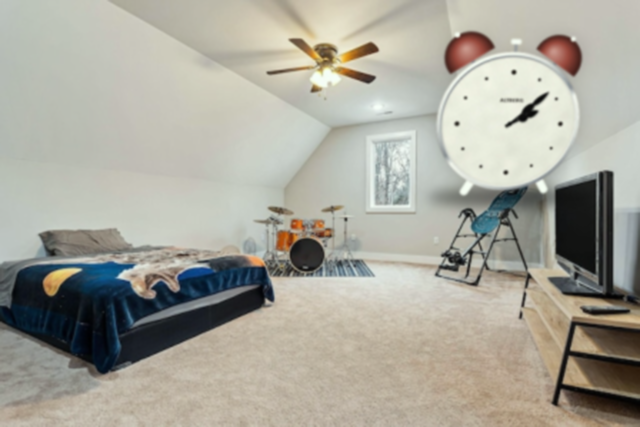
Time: 2h08
